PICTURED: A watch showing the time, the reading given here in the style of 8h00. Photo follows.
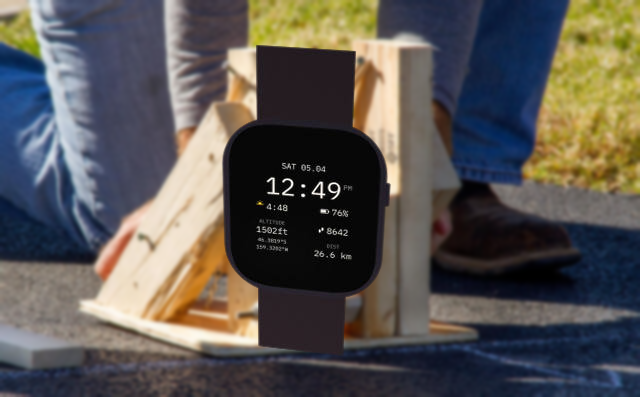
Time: 12h49
